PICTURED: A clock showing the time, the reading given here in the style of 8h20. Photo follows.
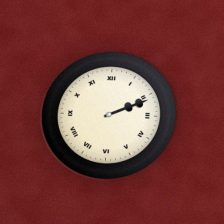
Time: 2h11
